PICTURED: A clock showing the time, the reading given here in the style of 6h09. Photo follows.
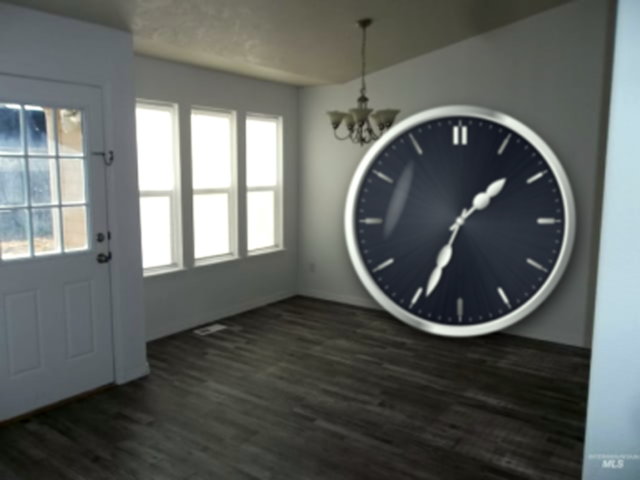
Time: 1h34
